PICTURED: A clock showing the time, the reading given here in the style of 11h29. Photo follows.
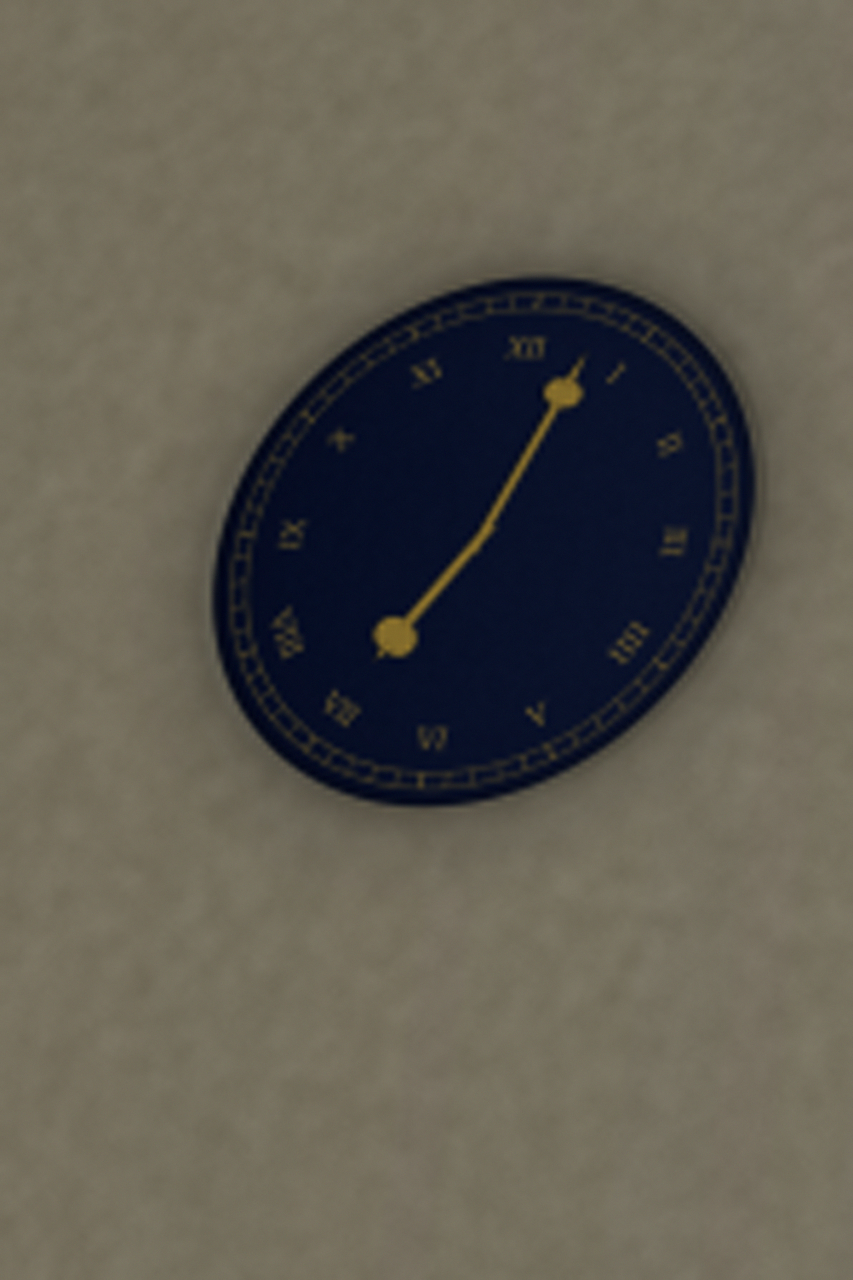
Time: 7h03
